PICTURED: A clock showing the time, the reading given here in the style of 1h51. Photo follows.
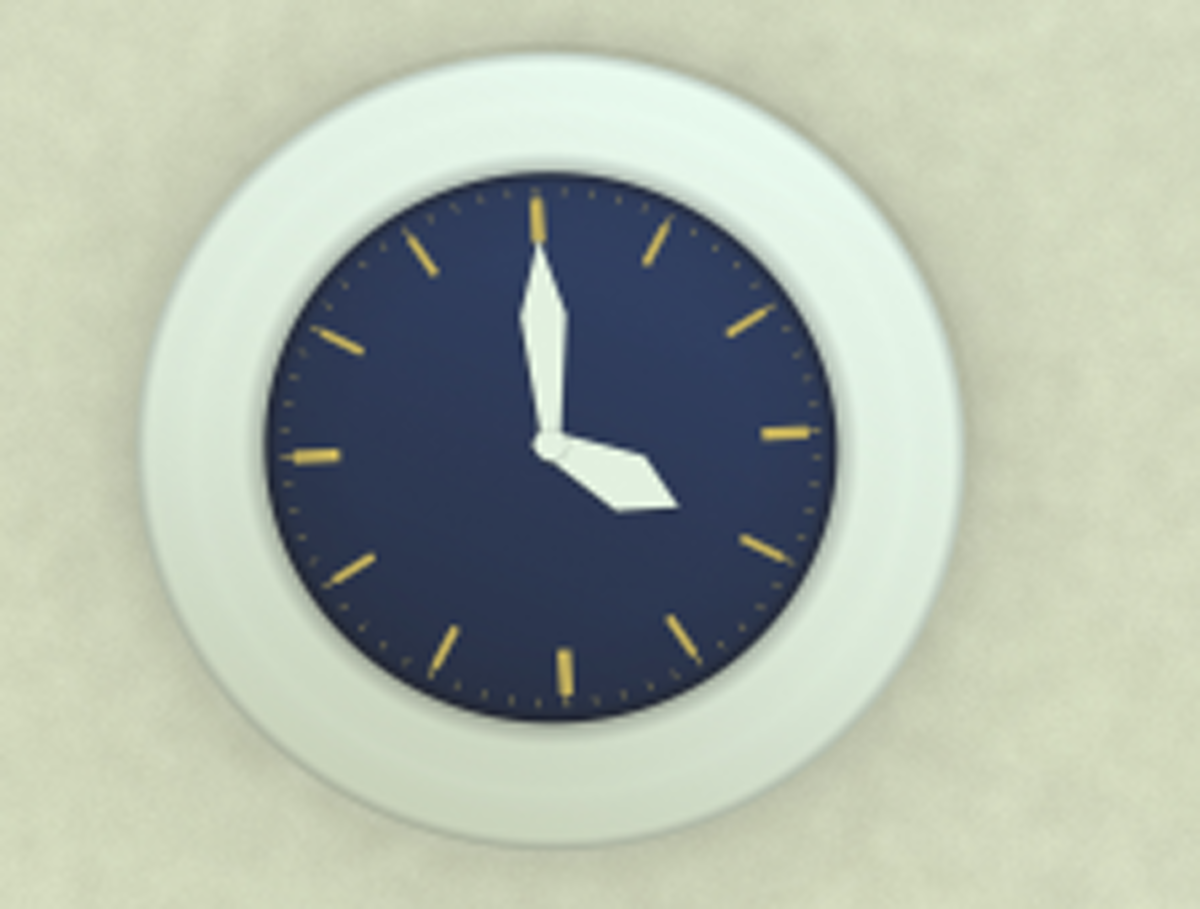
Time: 4h00
